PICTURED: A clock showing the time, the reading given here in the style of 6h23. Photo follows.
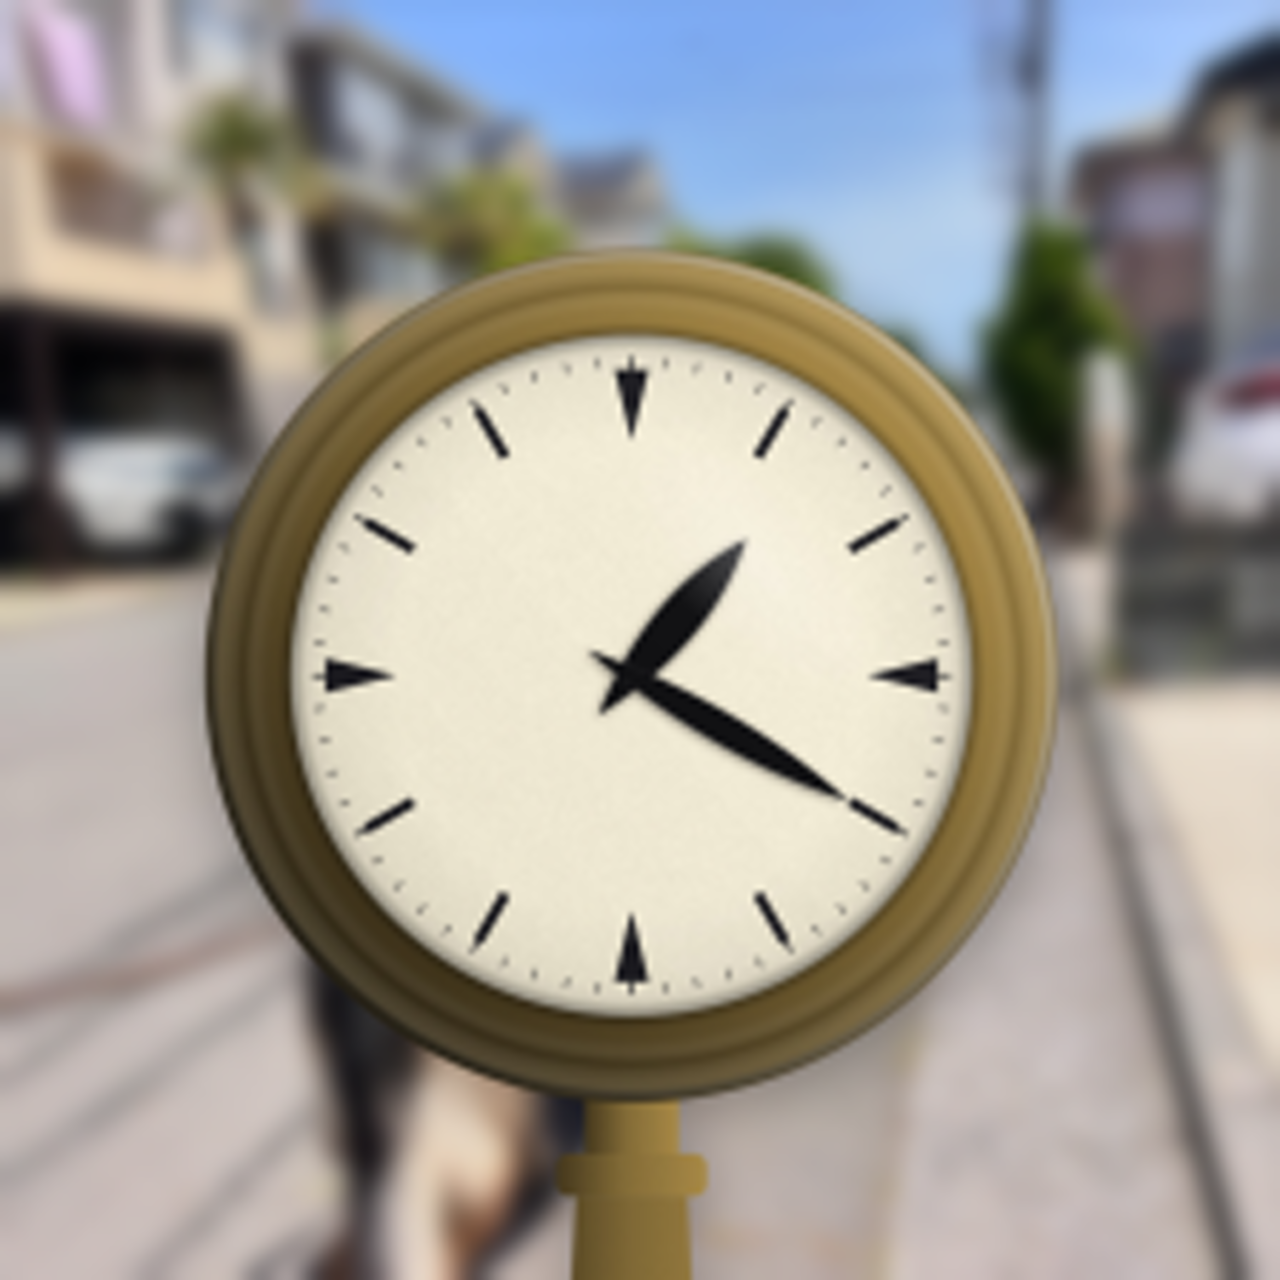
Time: 1h20
